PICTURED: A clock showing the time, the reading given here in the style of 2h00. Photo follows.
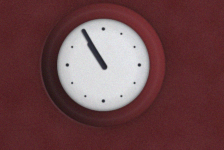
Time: 10h55
